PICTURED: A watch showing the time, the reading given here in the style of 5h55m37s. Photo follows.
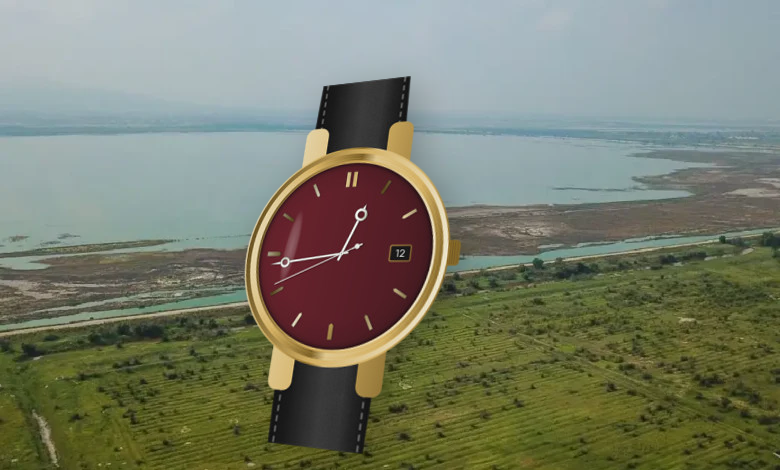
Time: 12h43m41s
